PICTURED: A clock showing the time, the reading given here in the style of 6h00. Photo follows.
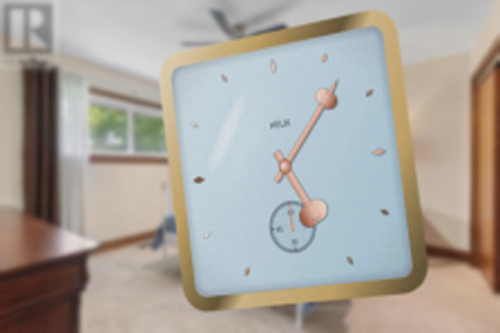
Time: 5h07
